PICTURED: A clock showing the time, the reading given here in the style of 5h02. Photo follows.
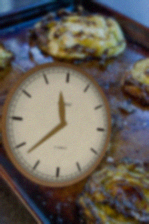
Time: 11h38
